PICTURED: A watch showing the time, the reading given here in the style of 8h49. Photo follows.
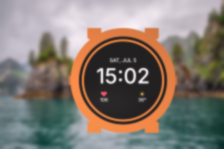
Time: 15h02
